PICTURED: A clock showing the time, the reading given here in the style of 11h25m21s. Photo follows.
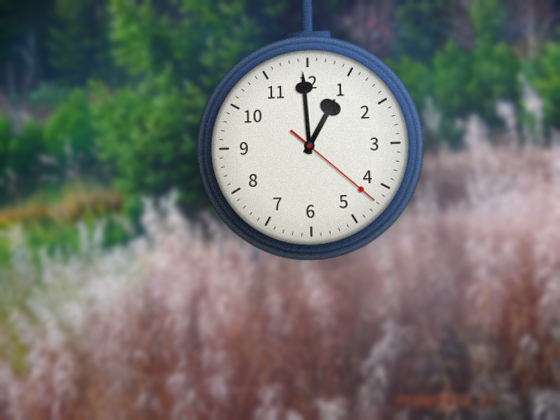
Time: 12h59m22s
